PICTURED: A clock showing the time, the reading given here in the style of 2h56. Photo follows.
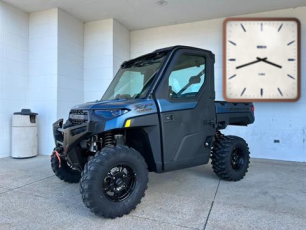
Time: 3h42
